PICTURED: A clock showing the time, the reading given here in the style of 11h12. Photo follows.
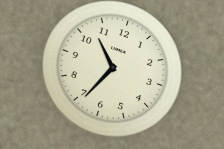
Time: 10h34
